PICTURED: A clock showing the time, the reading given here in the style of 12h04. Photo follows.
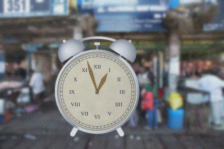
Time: 12h57
